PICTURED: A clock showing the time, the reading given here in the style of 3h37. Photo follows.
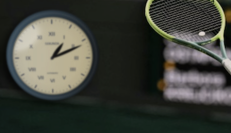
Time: 1h11
